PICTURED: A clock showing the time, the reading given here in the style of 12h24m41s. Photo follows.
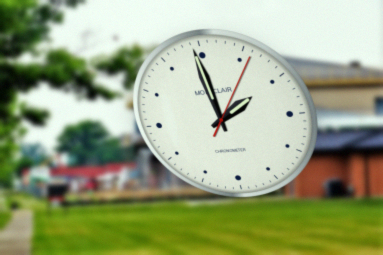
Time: 1h59m06s
